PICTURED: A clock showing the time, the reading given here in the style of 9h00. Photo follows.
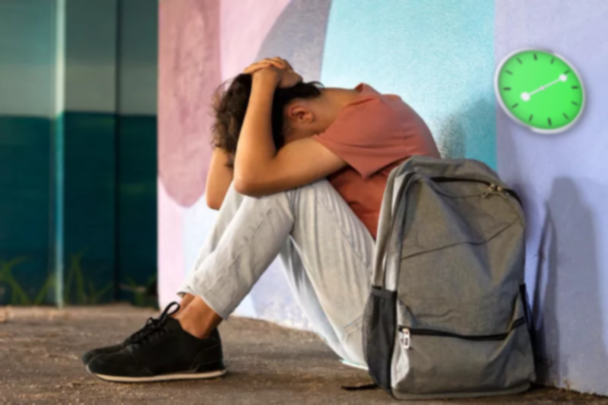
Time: 8h11
